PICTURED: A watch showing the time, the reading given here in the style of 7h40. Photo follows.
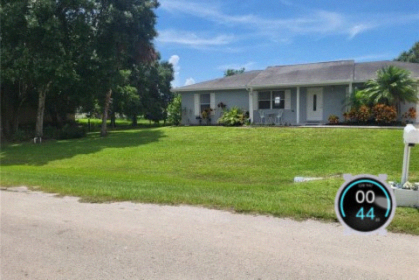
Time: 0h44
